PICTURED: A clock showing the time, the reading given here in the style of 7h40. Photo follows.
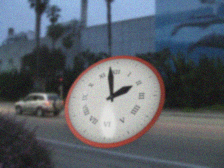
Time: 1h58
